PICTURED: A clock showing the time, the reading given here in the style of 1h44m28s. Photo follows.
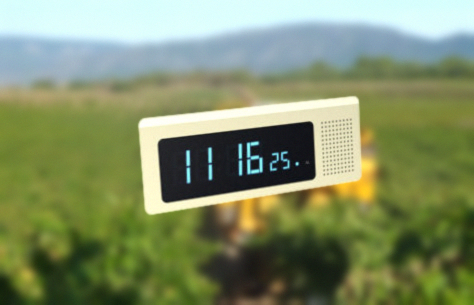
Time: 11h16m25s
